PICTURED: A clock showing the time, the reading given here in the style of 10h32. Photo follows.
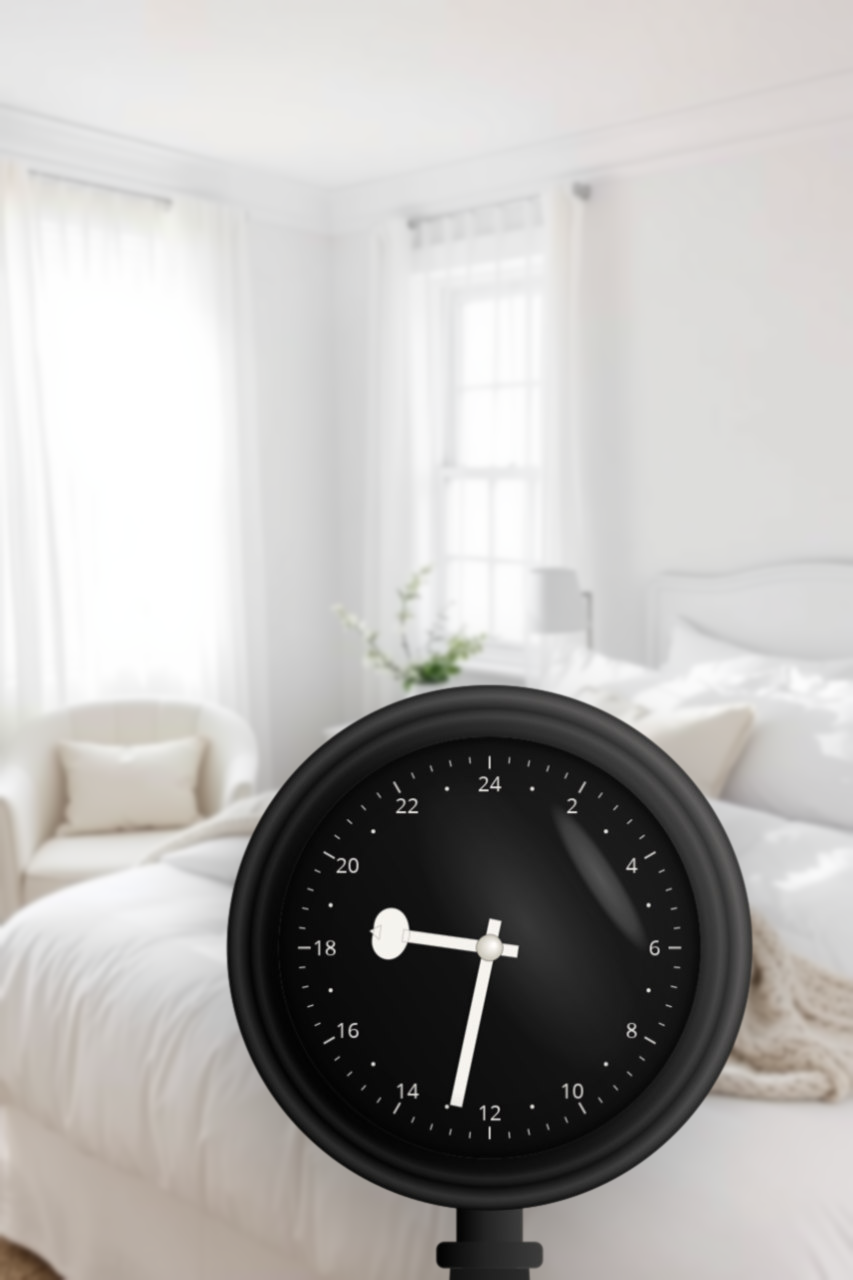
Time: 18h32
